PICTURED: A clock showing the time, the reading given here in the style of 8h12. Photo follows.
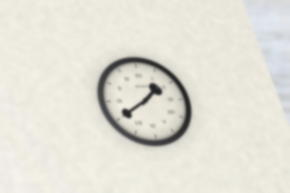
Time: 1h40
